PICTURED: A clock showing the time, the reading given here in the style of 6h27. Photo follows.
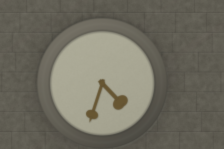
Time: 4h33
